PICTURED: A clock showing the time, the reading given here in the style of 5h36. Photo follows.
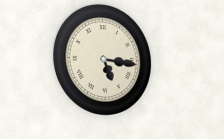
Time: 5h16
